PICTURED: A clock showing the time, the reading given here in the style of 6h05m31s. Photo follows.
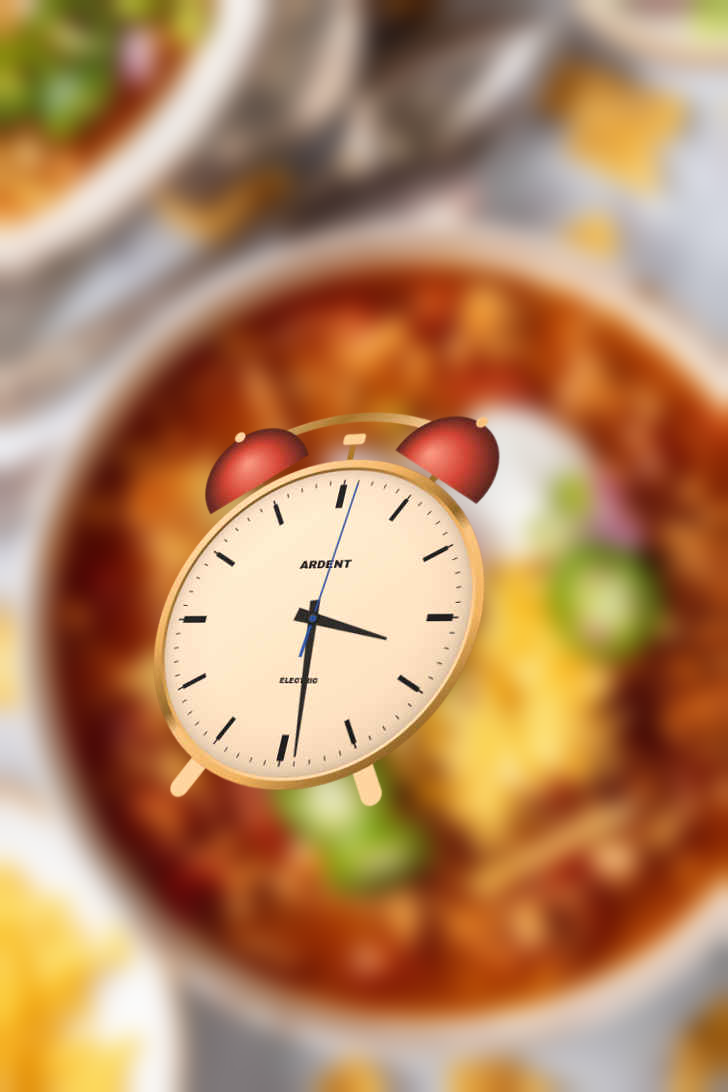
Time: 3h29m01s
